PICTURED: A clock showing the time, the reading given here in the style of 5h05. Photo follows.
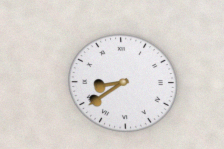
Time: 8h39
